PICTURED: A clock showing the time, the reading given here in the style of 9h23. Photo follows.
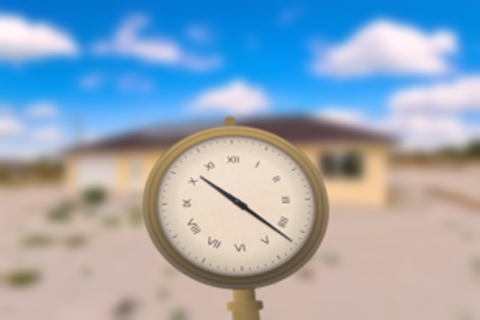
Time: 10h22
